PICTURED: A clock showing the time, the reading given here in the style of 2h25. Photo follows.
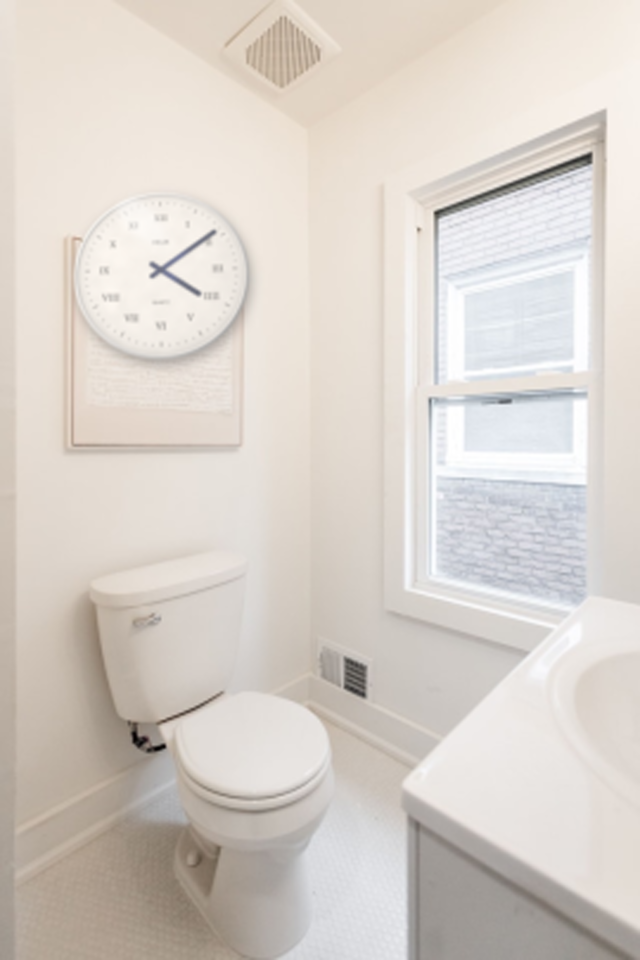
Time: 4h09
